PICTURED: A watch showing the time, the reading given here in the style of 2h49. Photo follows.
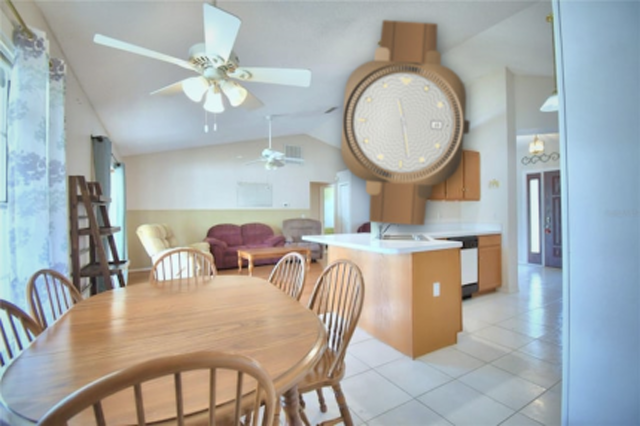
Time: 11h28
